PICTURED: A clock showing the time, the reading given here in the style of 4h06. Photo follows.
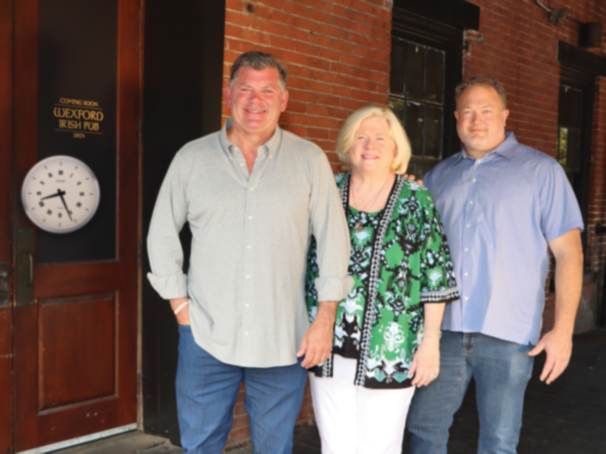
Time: 8h26
